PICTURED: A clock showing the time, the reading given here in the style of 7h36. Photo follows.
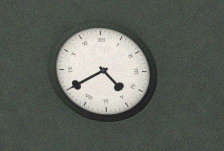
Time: 4h40
